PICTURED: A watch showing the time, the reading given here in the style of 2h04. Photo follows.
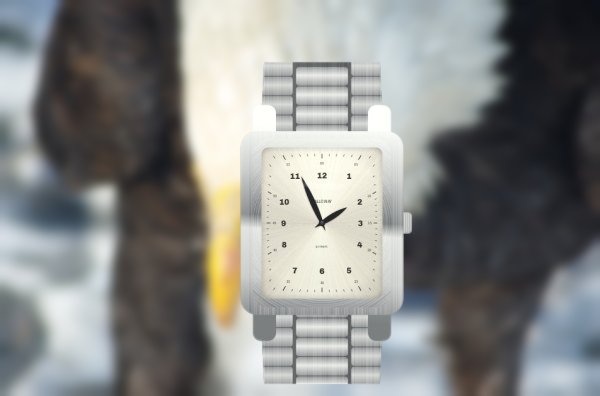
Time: 1h56
